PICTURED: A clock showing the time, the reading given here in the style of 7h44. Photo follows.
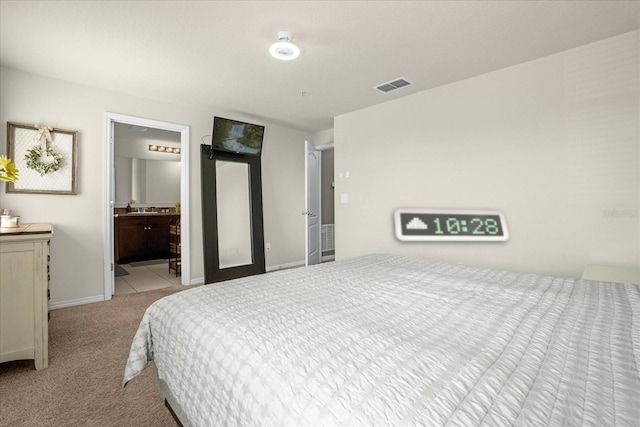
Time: 10h28
